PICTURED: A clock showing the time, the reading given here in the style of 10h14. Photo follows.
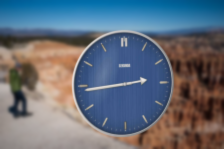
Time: 2h44
